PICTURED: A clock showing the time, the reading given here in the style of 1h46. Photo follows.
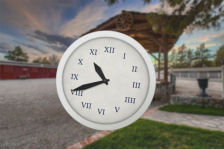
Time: 10h41
